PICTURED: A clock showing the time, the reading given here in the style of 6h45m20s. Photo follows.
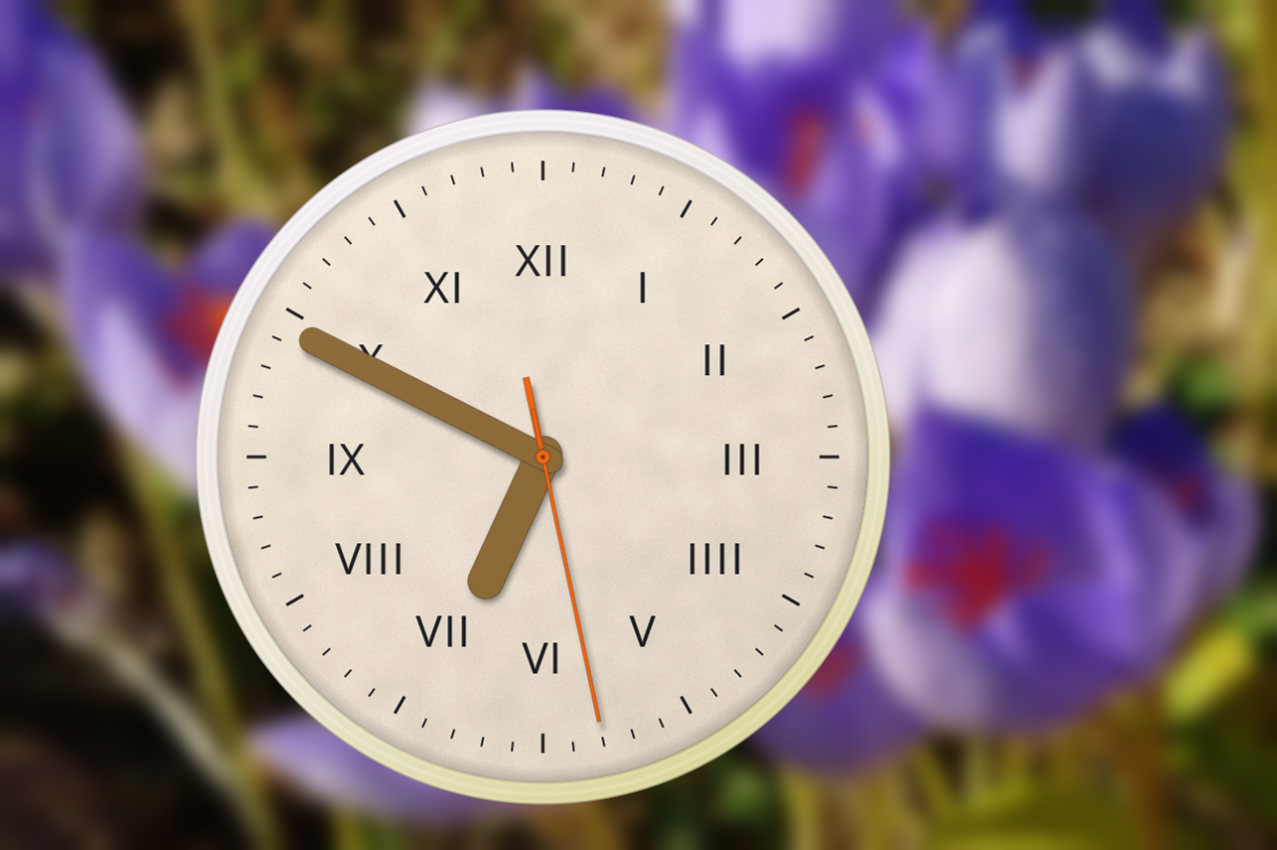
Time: 6h49m28s
